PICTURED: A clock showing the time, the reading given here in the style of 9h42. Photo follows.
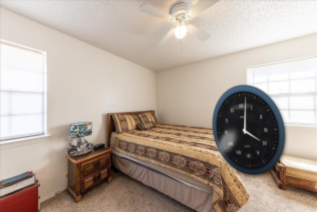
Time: 4h02
